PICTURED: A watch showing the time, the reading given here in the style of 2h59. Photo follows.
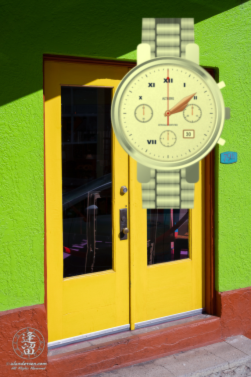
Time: 2h09
